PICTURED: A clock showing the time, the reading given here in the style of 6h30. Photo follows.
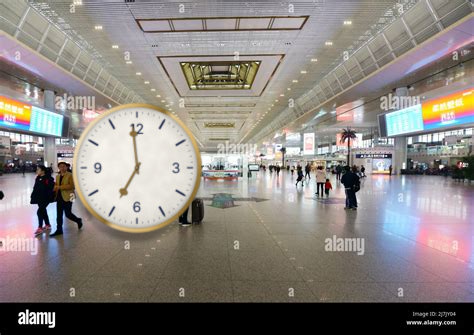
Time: 6h59
